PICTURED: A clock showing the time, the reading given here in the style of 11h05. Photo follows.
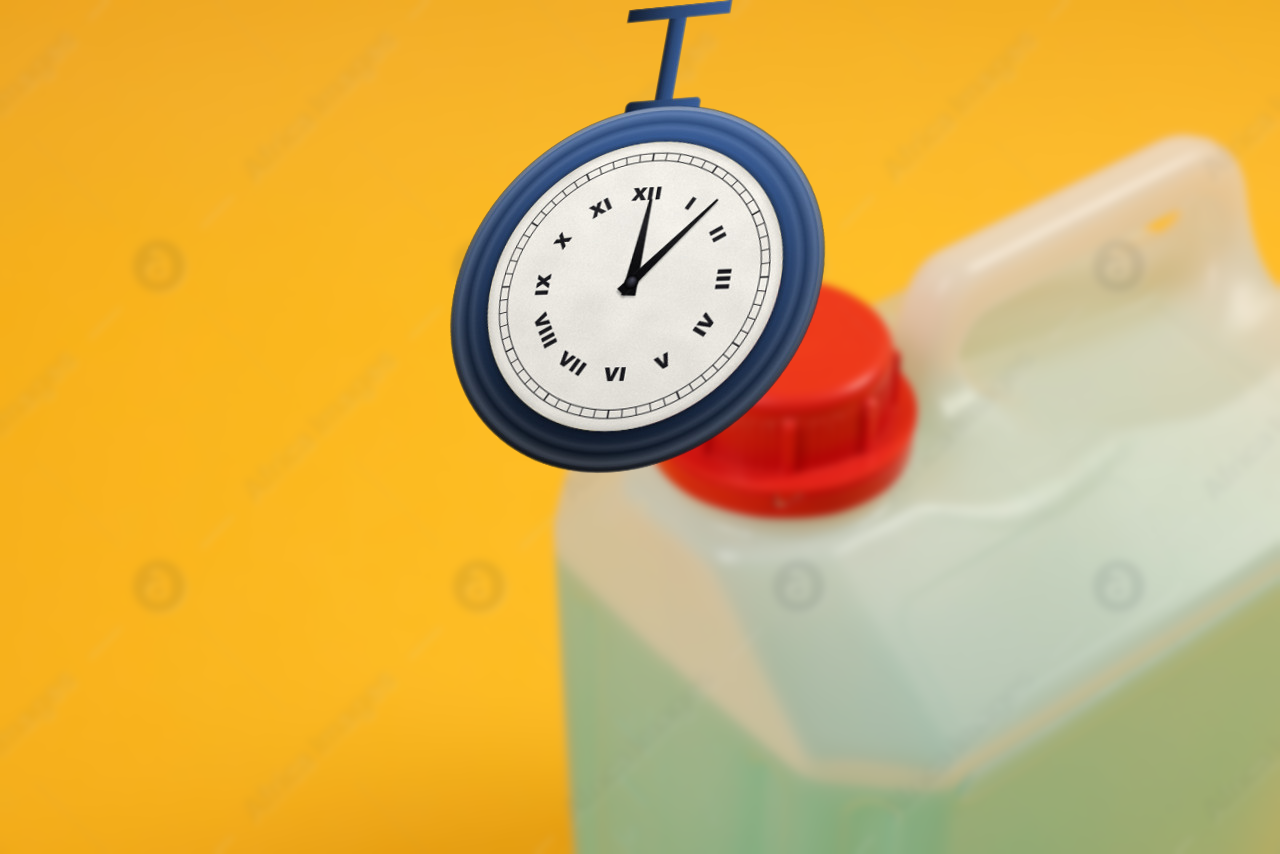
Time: 12h07
